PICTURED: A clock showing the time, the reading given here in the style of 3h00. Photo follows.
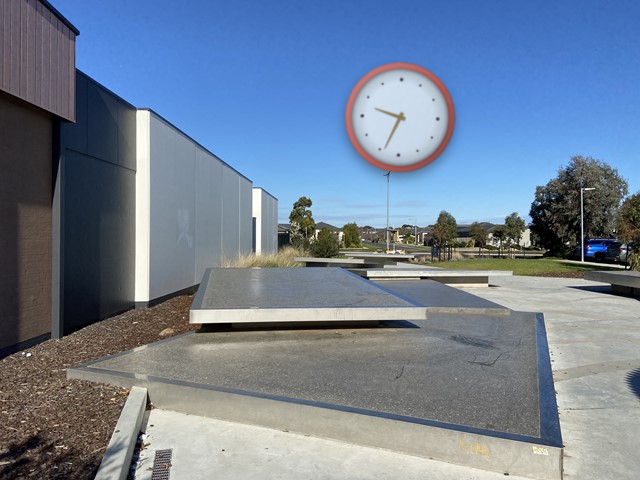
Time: 9h34
